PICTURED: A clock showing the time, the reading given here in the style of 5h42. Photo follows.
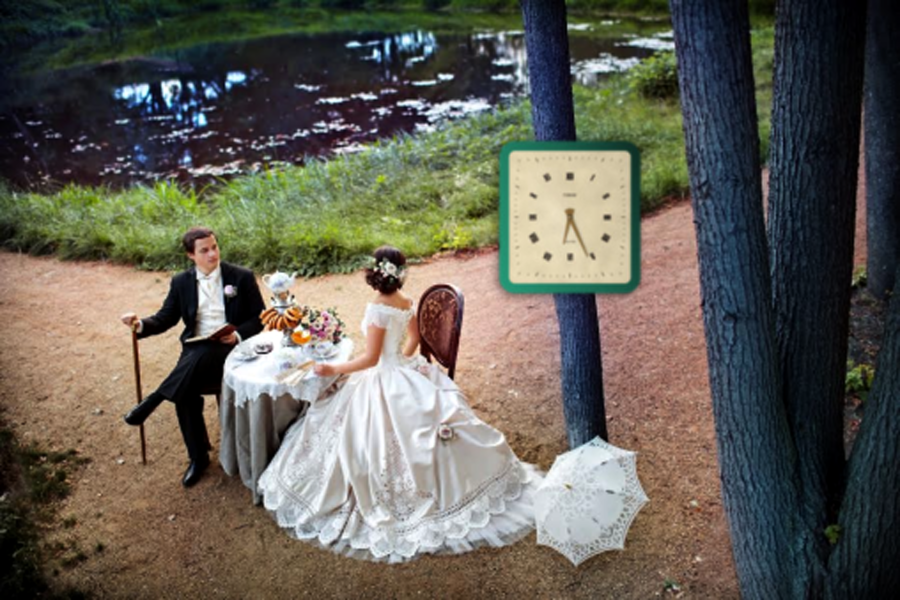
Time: 6h26
